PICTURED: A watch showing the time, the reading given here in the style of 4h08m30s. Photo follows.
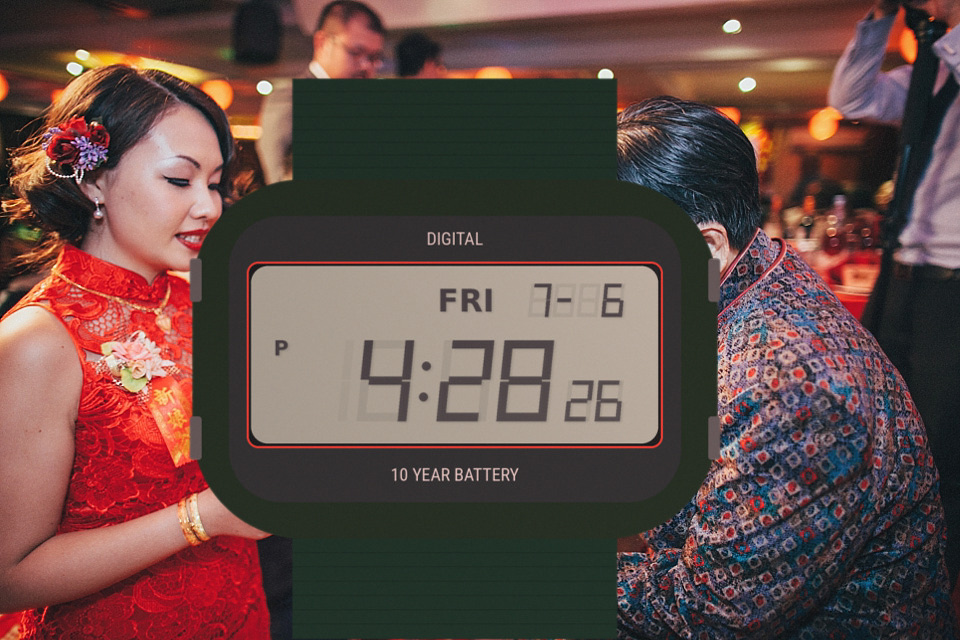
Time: 4h28m26s
